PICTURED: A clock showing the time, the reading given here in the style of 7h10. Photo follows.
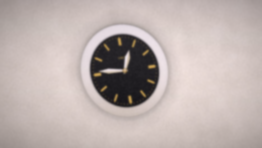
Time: 12h46
